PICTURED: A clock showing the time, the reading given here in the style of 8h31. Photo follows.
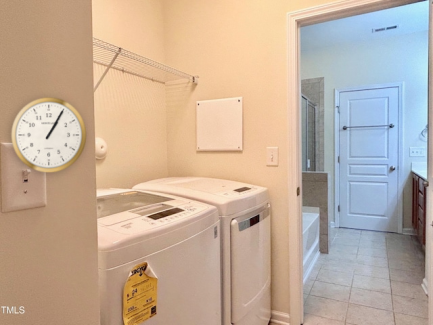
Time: 1h05
